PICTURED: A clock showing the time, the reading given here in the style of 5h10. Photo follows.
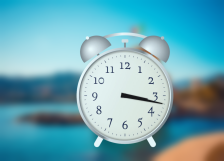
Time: 3h17
